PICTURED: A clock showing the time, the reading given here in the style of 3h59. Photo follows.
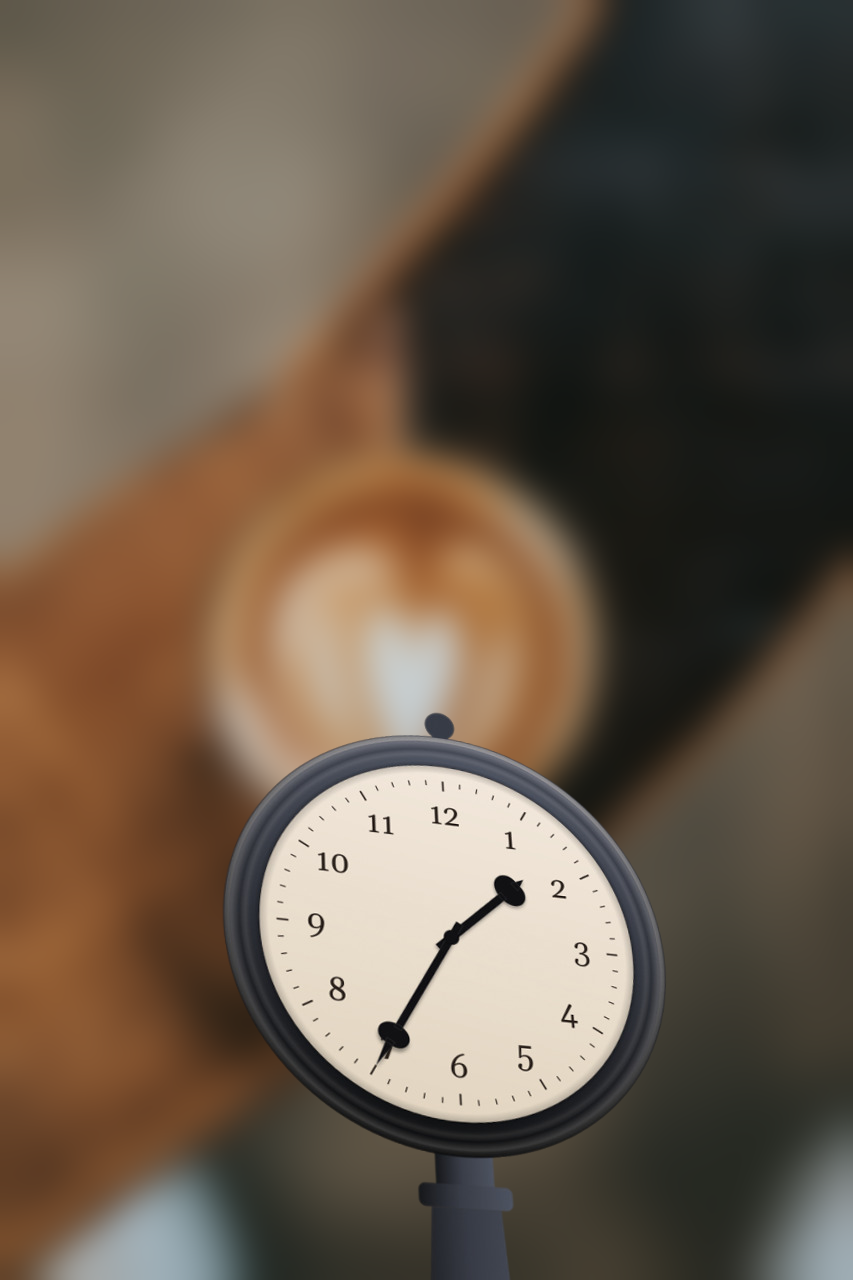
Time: 1h35
